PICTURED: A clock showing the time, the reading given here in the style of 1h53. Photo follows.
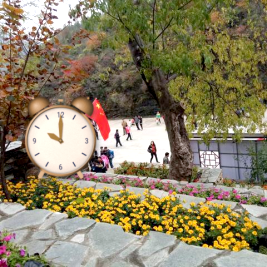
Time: 10h00
